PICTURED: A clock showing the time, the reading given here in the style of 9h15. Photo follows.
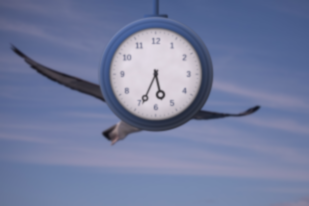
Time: 5h34
